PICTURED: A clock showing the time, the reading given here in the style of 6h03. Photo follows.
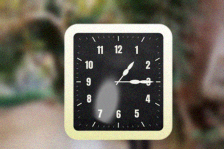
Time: 1h15
